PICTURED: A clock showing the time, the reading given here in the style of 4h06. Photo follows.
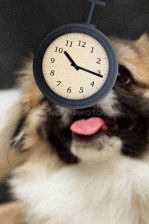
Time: 10h16
